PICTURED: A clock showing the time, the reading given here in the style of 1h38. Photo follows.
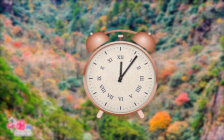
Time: 12h06
